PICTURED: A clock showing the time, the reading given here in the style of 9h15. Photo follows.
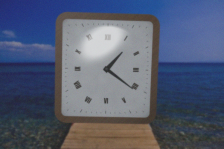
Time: 1h21
